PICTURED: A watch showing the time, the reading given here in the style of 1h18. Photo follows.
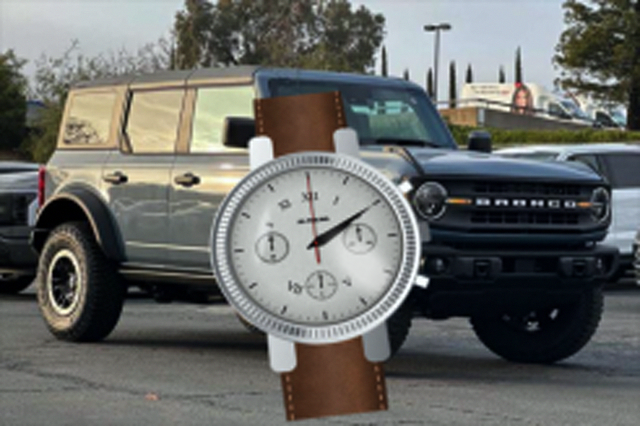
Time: 2h10
